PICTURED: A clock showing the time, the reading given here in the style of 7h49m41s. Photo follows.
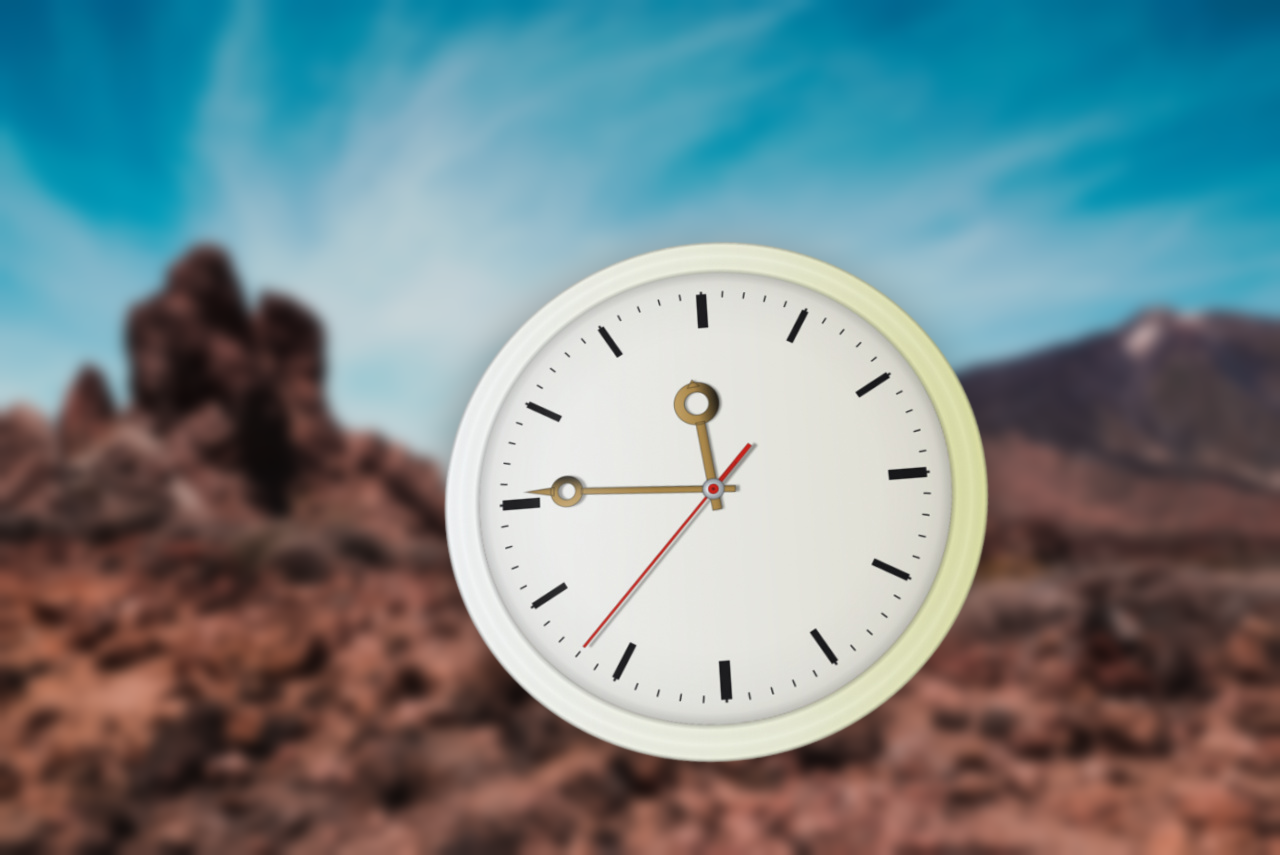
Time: 11h45m37s
